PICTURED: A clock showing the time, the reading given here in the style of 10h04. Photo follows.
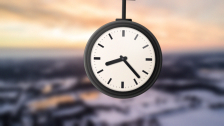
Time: 8h23
